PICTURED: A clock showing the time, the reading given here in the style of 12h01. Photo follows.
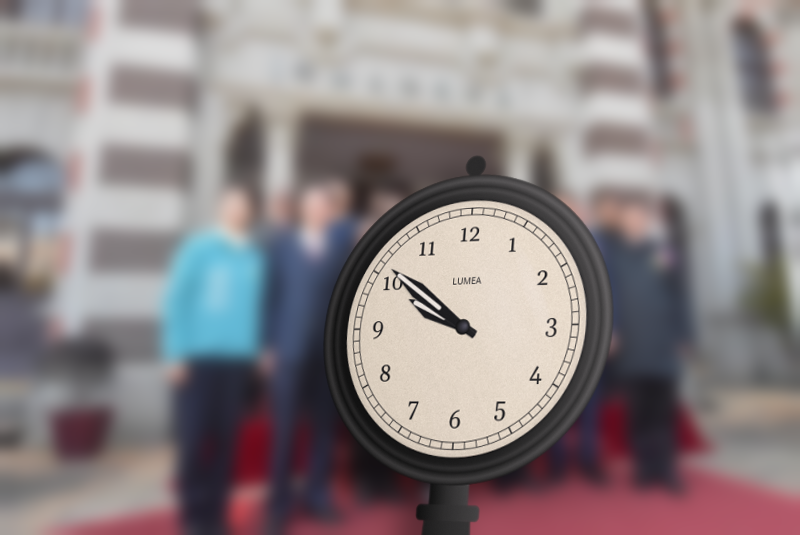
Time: 9h51
